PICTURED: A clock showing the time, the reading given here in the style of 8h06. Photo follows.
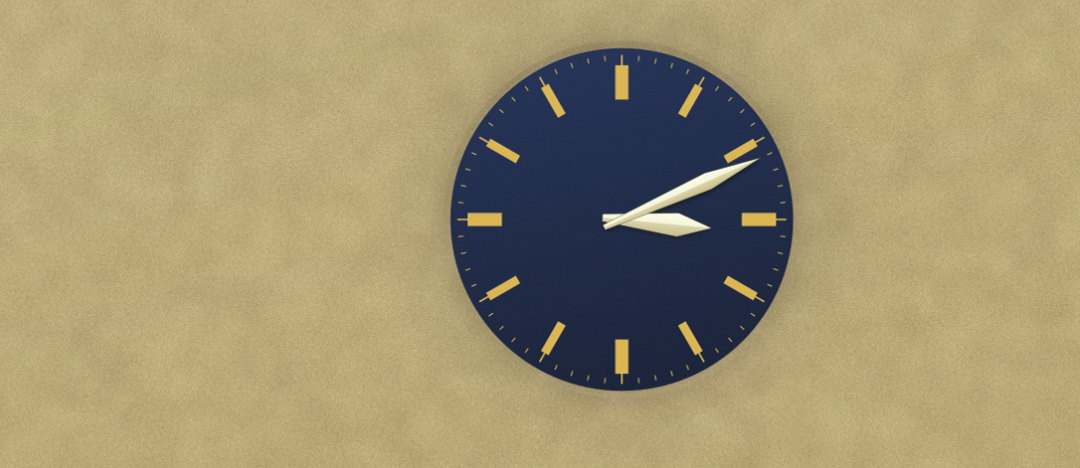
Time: 3h11
